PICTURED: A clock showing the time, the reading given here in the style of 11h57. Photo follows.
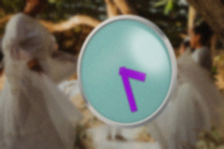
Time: 3h27
